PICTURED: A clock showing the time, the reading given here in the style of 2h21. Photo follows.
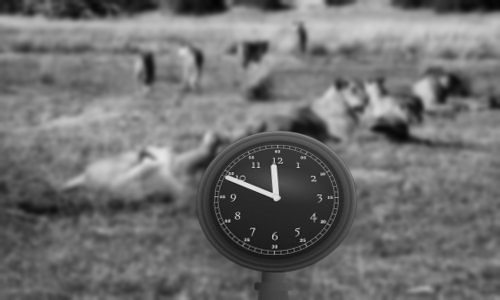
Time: 11h49
